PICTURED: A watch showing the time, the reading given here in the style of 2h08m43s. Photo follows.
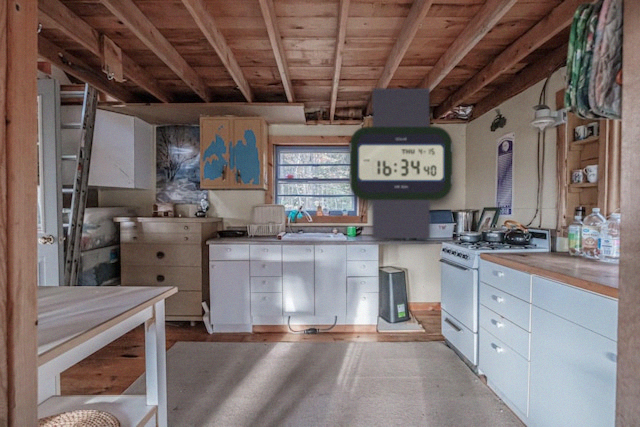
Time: 16h34m40s
